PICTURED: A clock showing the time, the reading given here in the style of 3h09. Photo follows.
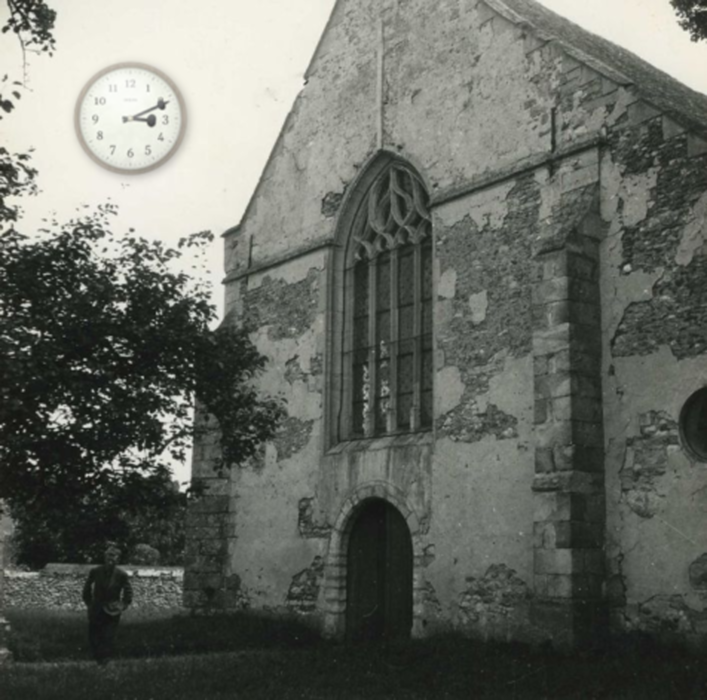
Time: 3h11
